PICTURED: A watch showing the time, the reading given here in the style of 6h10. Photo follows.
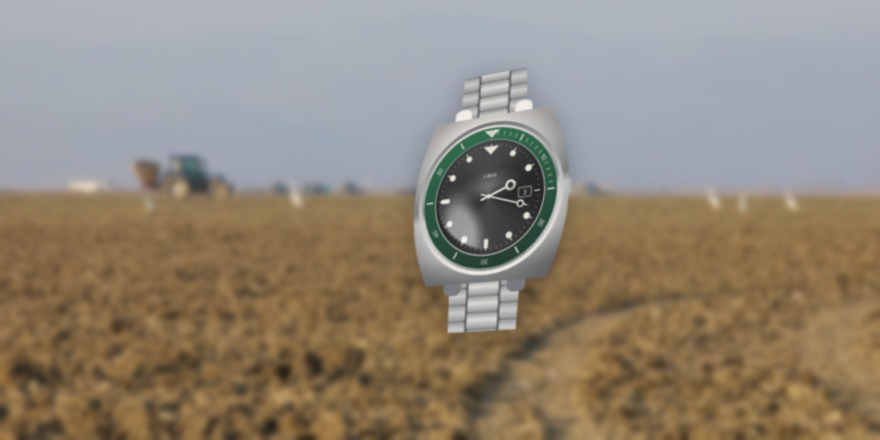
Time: 2h18
